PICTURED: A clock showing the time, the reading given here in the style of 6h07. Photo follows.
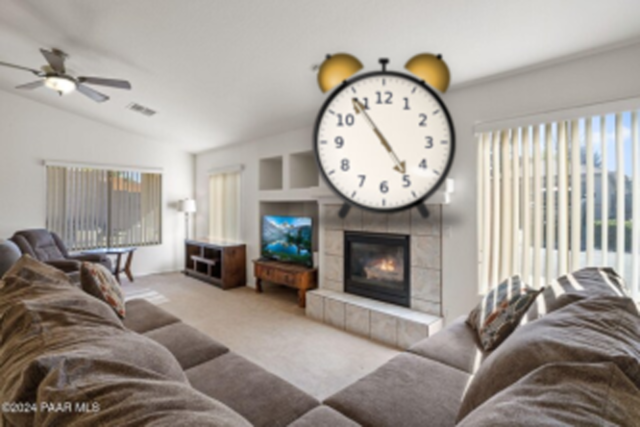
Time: 4h54
